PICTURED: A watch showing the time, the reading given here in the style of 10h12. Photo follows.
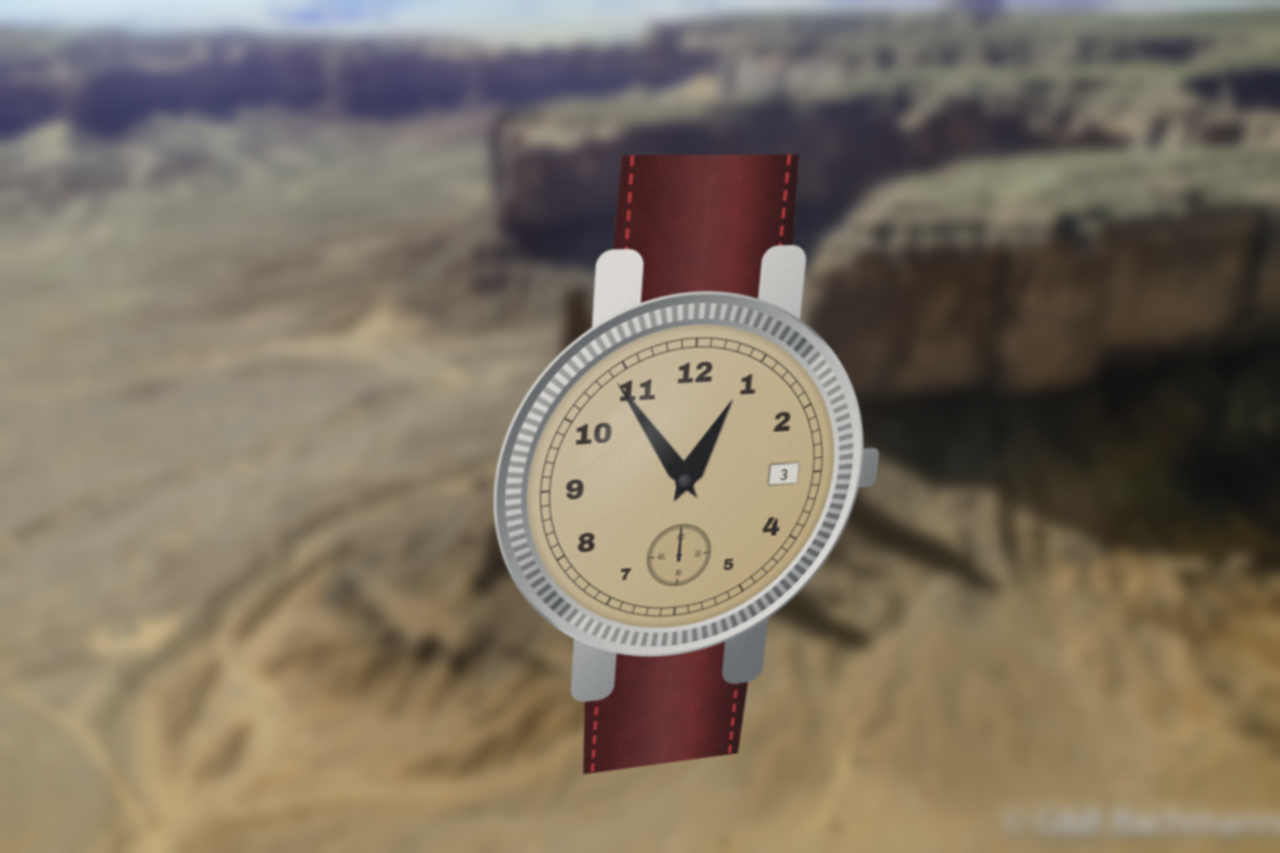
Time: 12h54
